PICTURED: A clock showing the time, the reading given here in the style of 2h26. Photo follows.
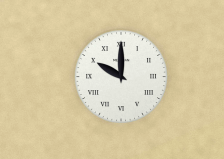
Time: 10h00
